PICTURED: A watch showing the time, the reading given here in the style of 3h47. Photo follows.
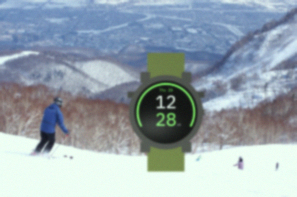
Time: 12h28
